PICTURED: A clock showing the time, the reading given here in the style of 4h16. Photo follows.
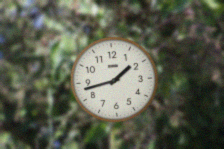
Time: 1h43
